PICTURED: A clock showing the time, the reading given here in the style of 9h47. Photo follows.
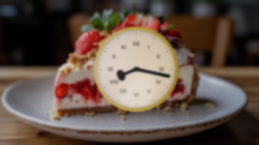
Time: 8h17
